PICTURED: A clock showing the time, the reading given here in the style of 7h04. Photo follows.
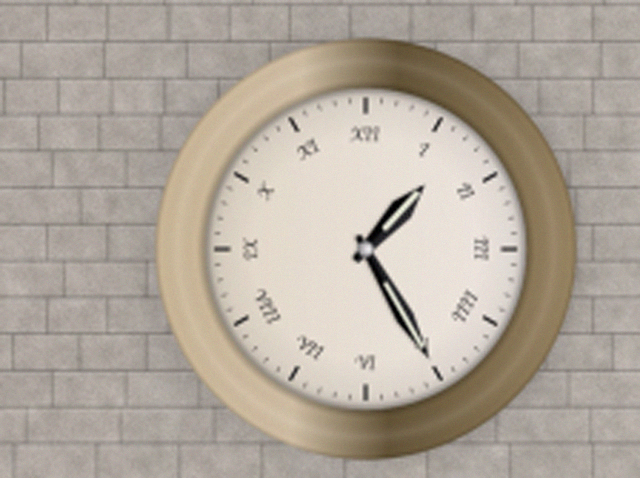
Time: 1h25
